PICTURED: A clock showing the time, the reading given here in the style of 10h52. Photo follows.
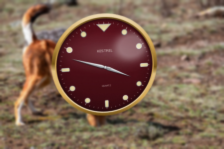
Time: 3h48
